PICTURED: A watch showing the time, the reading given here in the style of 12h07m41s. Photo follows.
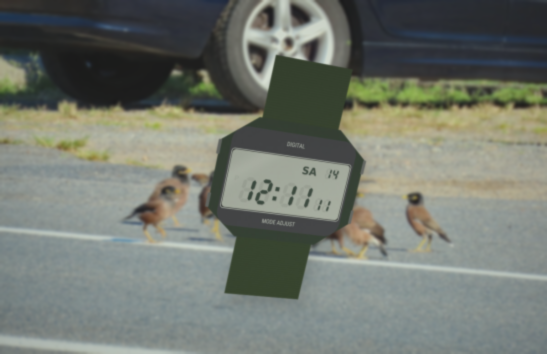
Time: 12h11m11s
